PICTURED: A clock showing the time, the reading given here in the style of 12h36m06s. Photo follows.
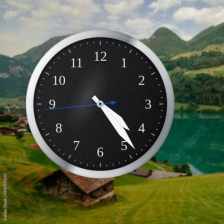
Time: 4h23m44s
